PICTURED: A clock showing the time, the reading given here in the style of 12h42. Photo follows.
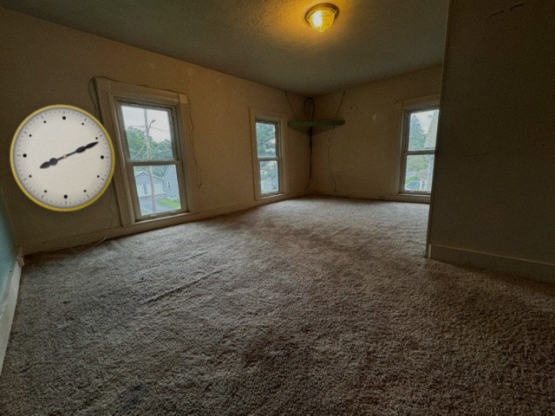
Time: 8h11
